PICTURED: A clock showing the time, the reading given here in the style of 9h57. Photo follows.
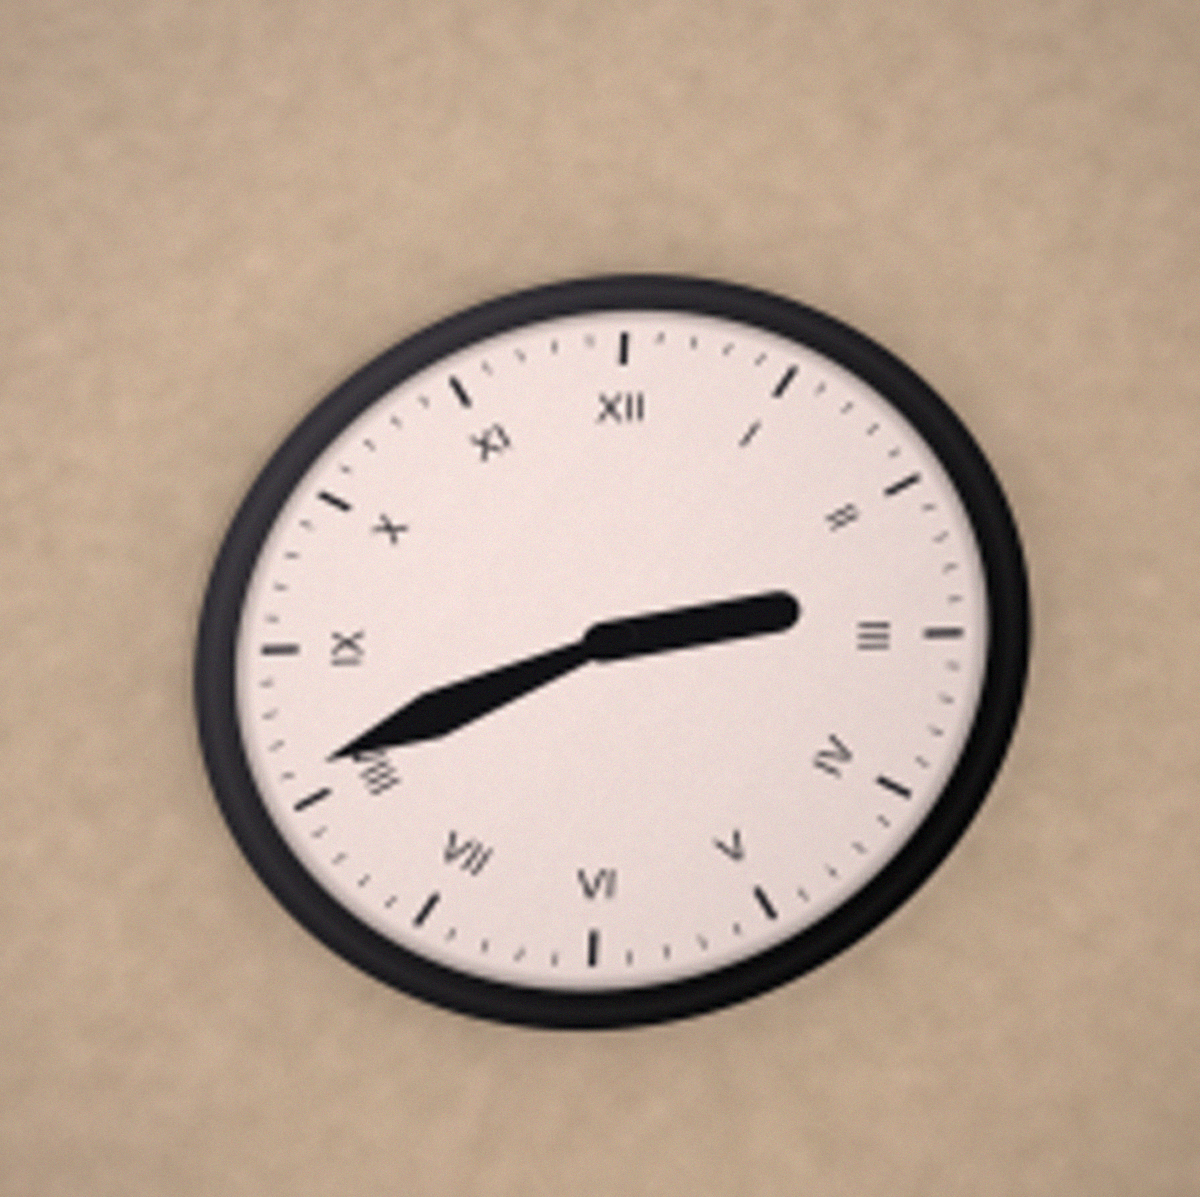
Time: 2h41
